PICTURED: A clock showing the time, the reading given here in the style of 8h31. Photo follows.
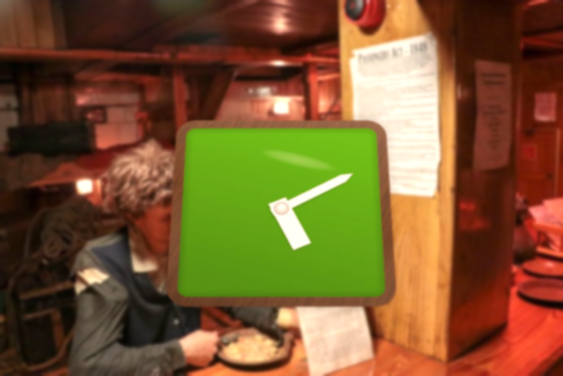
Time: 5h10
